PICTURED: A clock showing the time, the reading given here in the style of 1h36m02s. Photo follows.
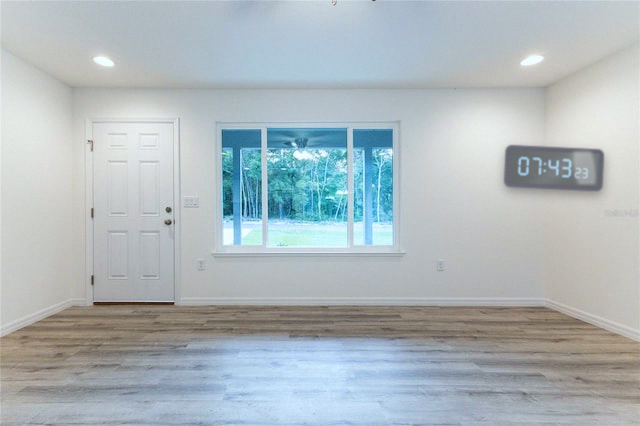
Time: 7h43m23s
